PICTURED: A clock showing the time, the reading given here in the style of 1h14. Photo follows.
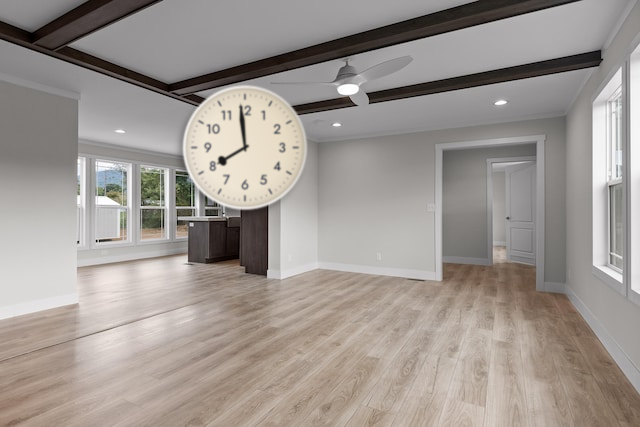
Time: 7h59
